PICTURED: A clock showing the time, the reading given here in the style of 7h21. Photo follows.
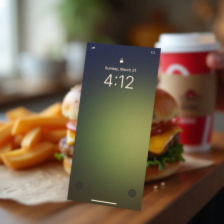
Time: 4h12
